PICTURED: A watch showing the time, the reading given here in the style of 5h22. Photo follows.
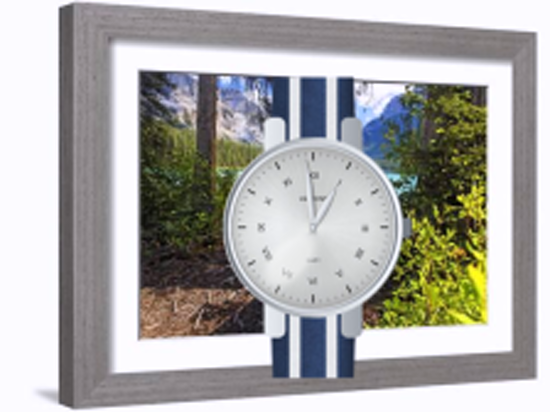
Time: 12h59
